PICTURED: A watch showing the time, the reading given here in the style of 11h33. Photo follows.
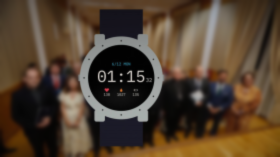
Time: 1h15
